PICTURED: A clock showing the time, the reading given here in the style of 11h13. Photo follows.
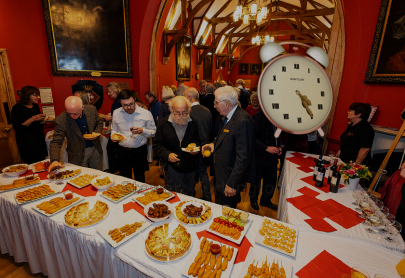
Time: 4h25
